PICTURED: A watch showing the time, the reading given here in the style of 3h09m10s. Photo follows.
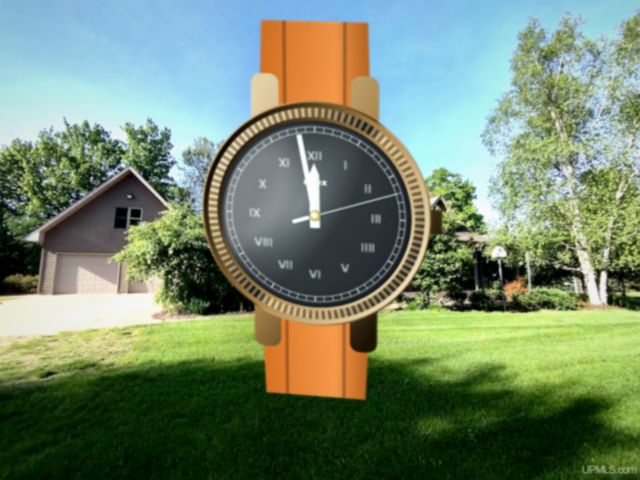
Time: 11h58m12s
